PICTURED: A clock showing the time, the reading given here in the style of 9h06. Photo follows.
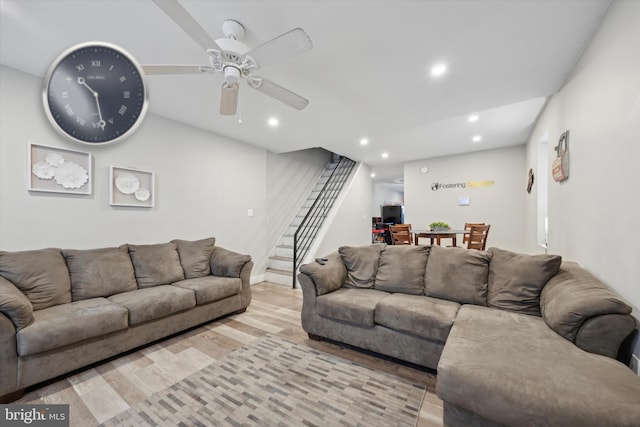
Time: 10h28
